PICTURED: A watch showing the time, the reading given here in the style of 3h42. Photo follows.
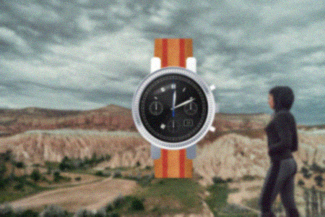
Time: 12h11
